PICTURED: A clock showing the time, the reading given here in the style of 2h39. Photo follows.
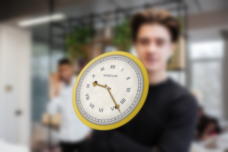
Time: 9h23
